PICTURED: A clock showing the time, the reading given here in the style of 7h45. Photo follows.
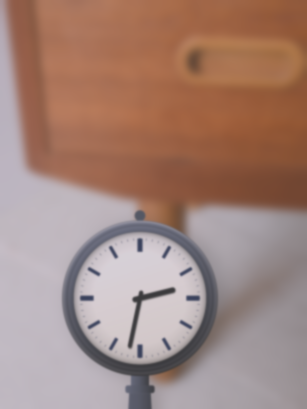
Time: 2h32
